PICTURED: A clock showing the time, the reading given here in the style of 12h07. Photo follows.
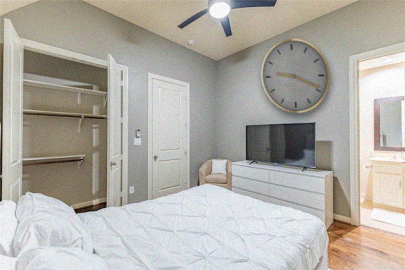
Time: 9h19
